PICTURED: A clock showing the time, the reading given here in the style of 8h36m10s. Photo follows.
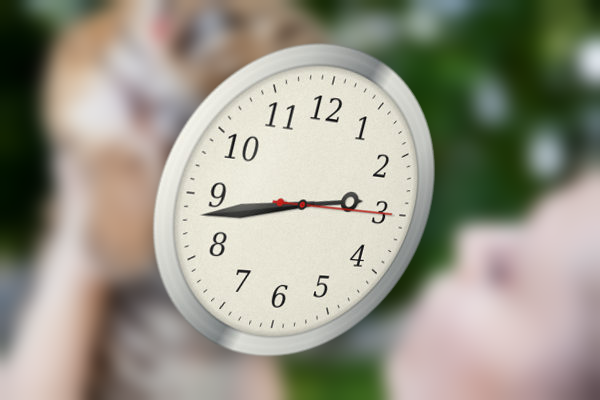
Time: 2h43m15s
